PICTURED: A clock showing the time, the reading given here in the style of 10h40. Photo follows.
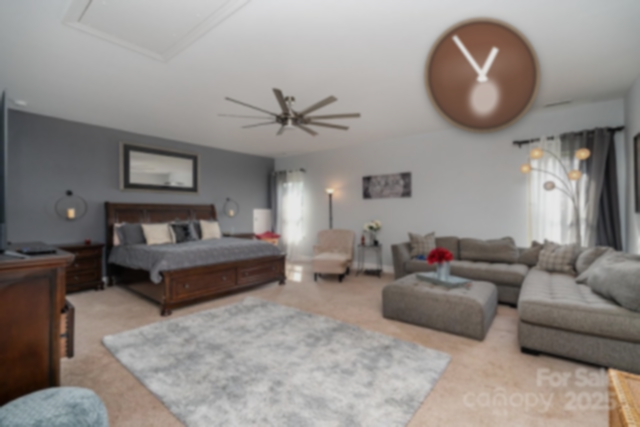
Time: 12h54
